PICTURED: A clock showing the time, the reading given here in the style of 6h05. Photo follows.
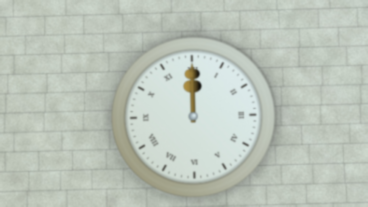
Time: 12h00
